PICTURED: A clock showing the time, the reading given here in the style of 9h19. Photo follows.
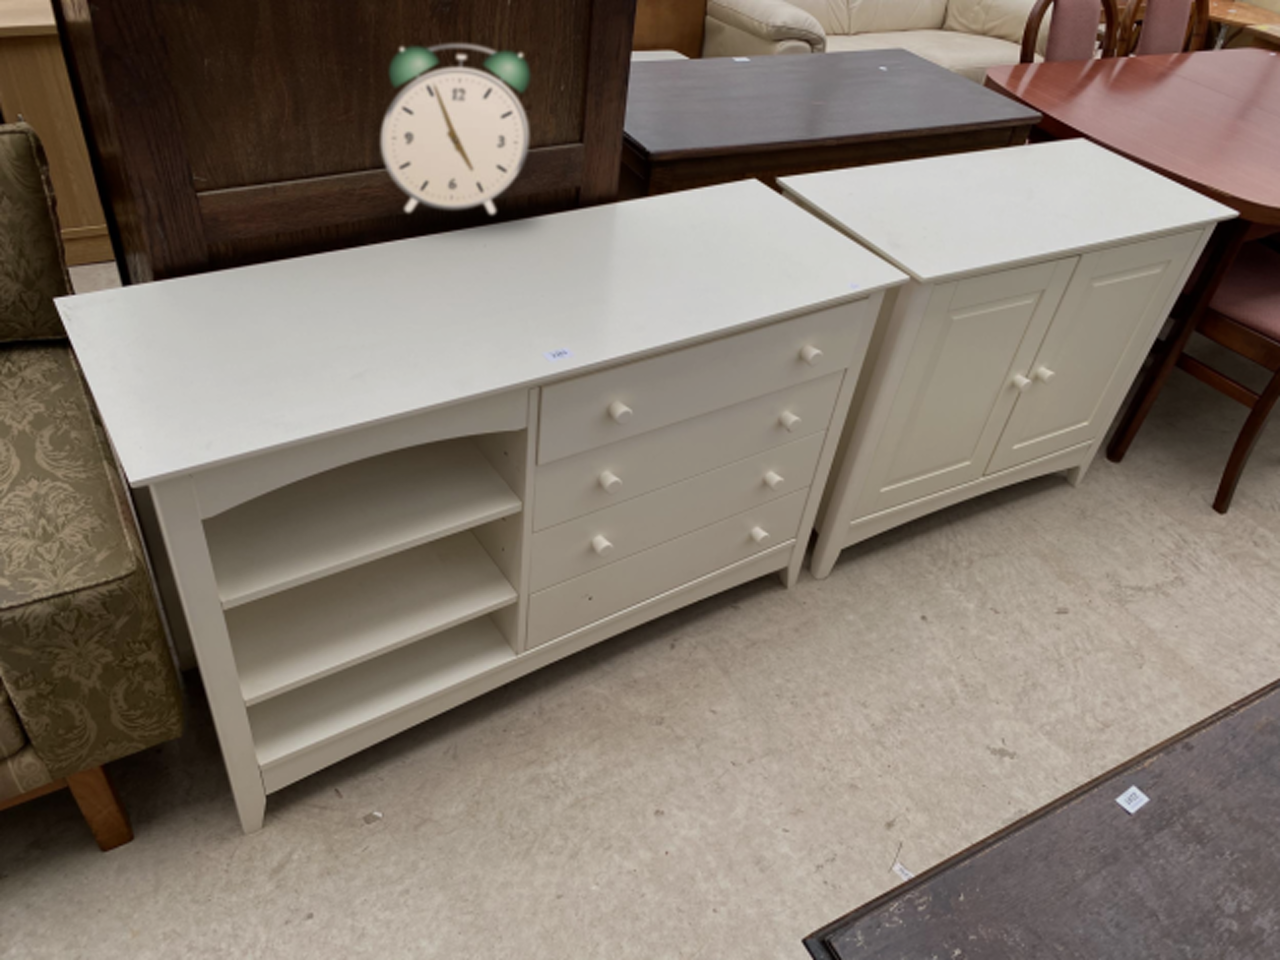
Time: 4h56
